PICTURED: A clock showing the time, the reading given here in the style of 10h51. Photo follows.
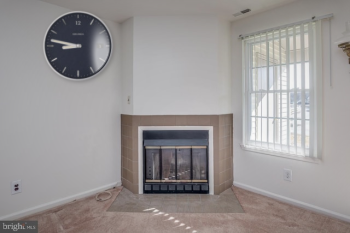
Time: 8h47
